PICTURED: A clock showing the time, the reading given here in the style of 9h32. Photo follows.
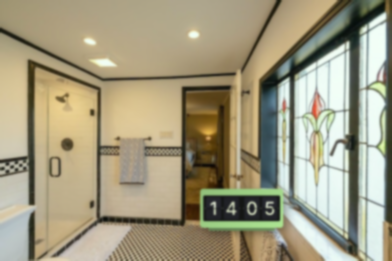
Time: 14h05
